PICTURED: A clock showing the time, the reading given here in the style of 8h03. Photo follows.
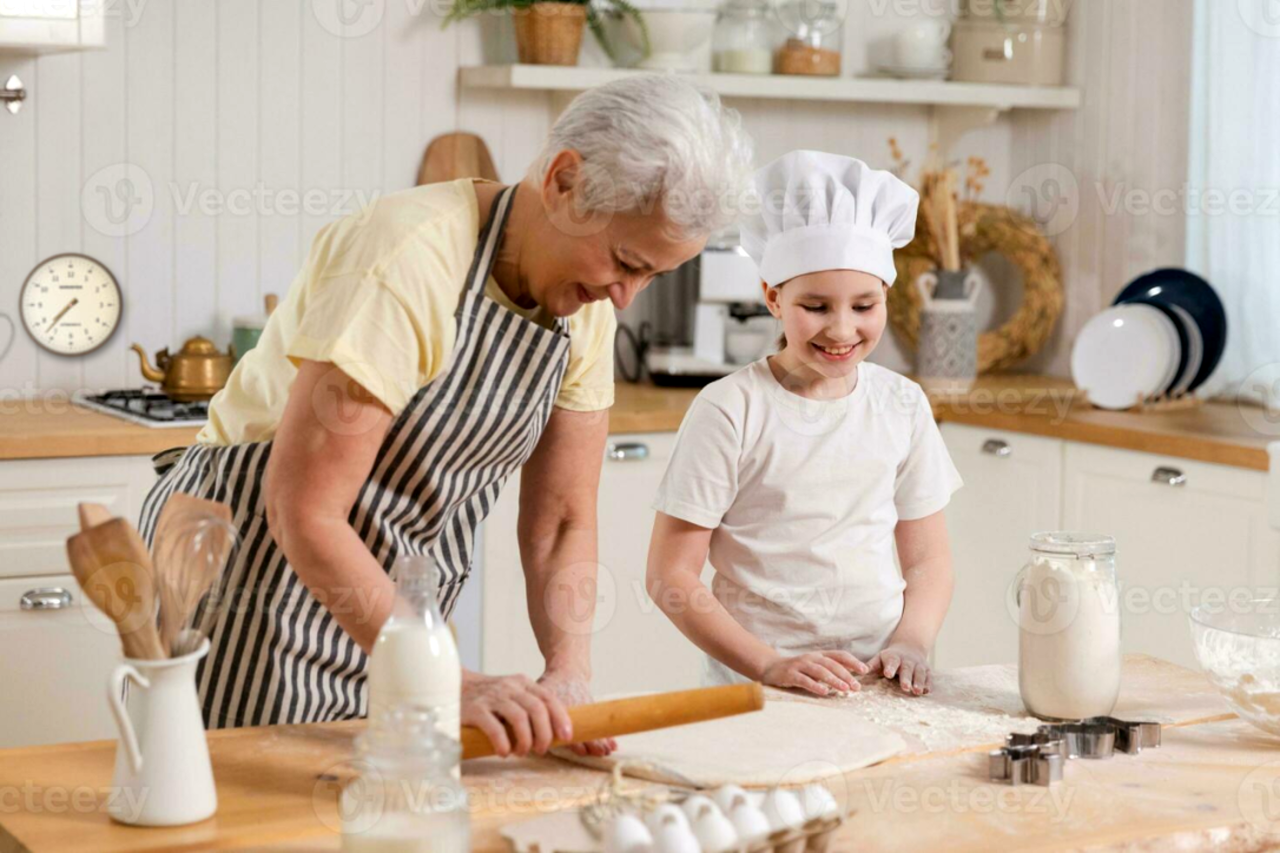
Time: 7h37
